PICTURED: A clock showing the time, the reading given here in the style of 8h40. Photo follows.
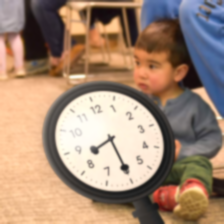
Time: 8h30
